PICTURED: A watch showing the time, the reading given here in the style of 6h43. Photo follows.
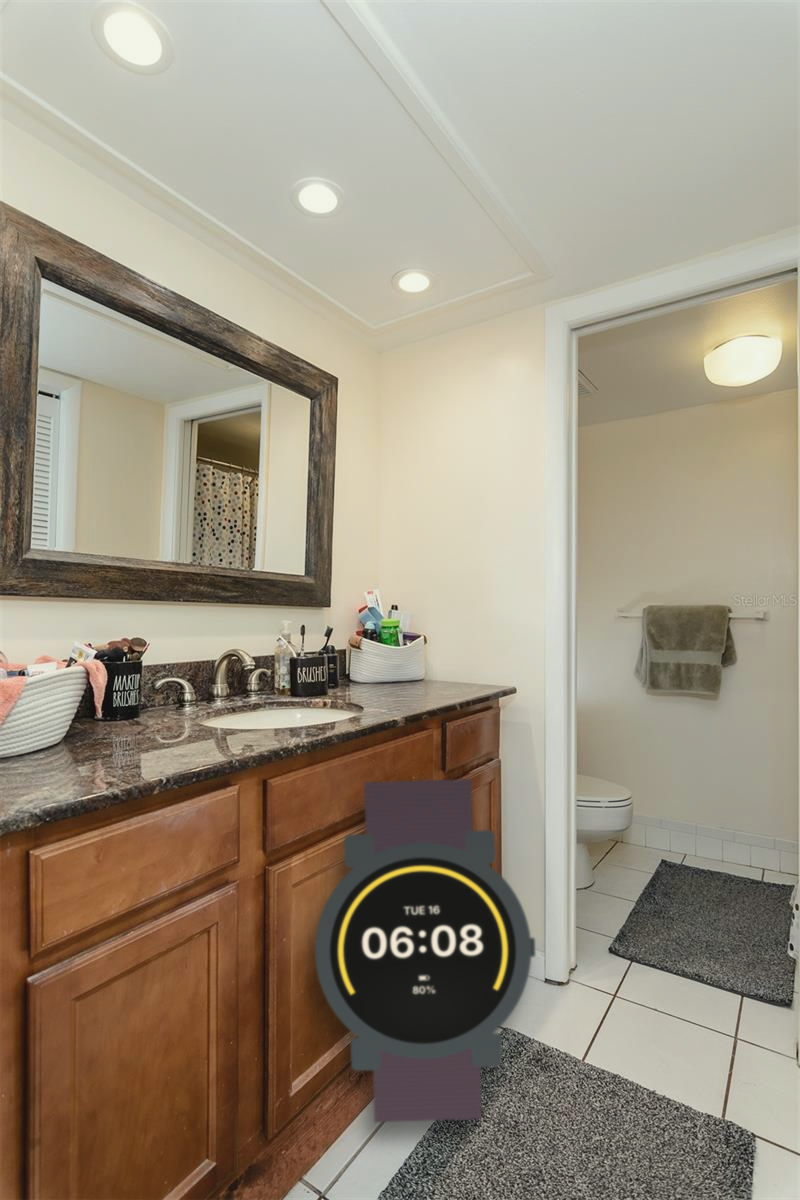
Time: 6h08
